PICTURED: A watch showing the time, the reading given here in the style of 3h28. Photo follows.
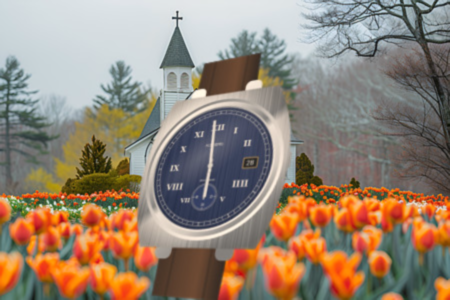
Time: 5h59
